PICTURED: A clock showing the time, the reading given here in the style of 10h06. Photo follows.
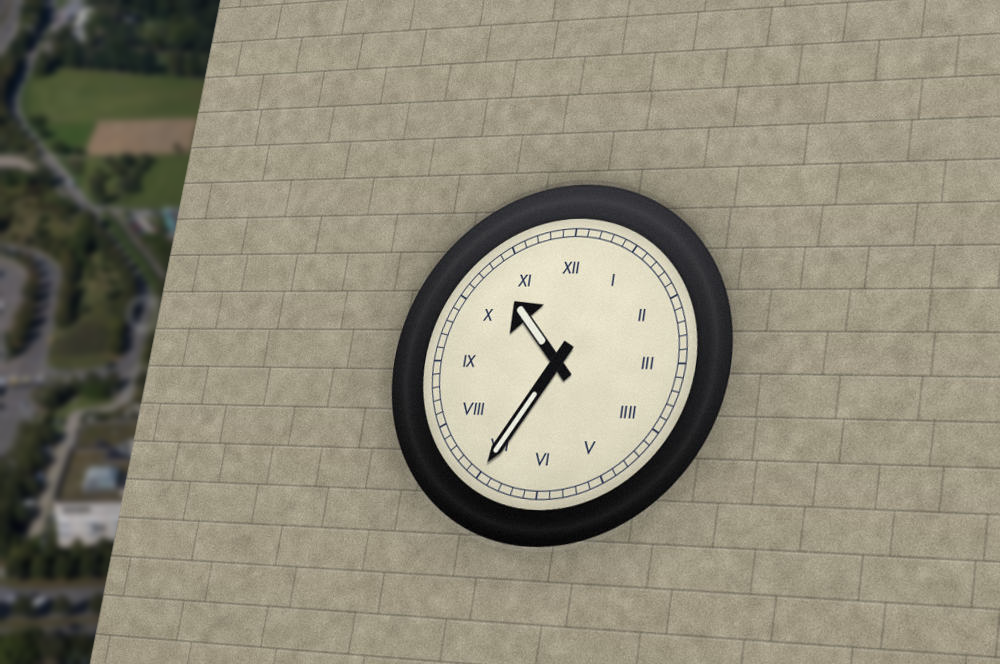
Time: 10h35
